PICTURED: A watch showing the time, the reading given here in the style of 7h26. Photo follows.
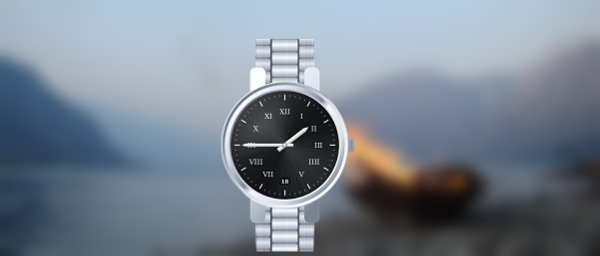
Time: 1h45
